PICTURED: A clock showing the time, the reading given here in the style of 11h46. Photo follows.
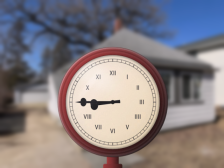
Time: 8h45
